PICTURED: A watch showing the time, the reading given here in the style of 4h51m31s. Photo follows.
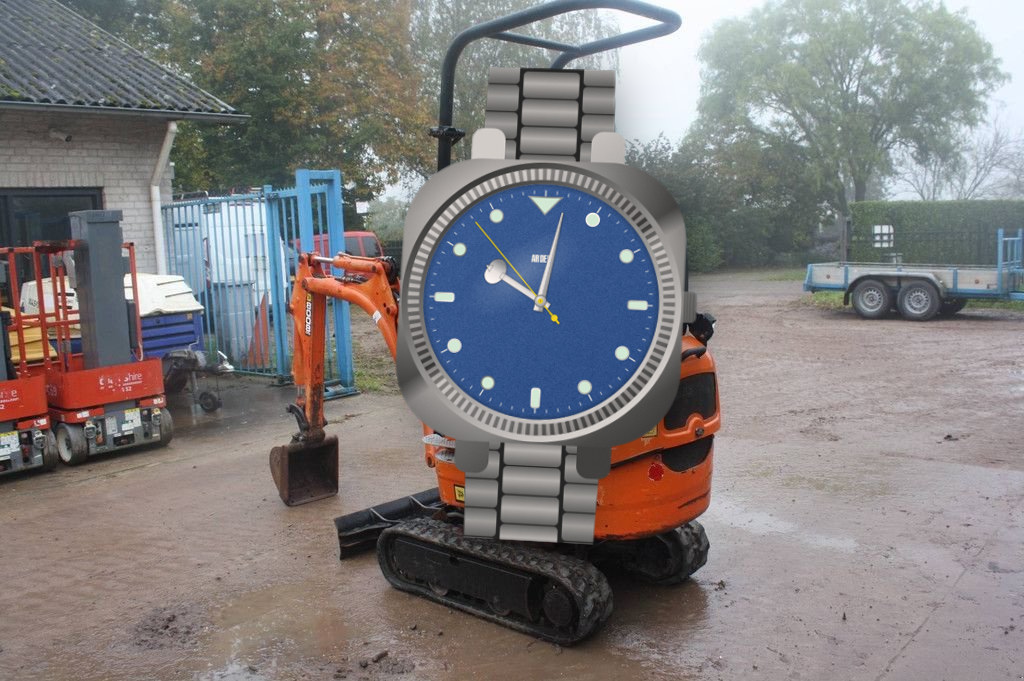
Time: 10h01m53s
